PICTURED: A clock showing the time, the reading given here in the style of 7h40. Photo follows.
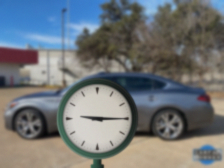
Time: 9h15
